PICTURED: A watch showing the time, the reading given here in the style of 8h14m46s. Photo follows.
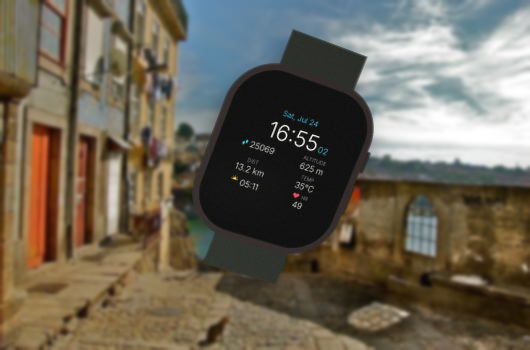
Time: 16h55m02s
